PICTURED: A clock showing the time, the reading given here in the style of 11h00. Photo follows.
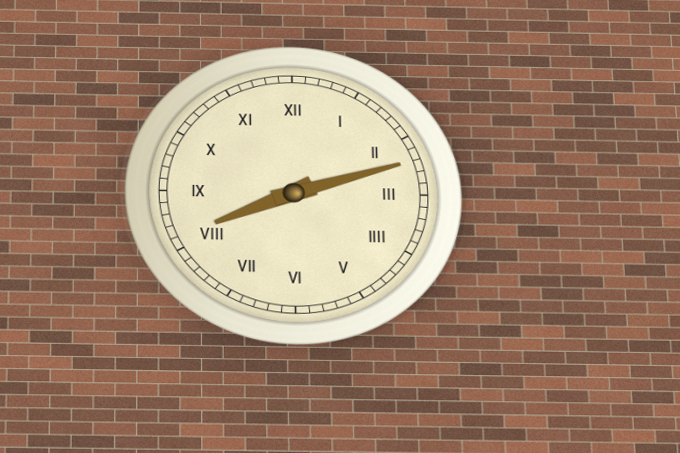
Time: 8h12
